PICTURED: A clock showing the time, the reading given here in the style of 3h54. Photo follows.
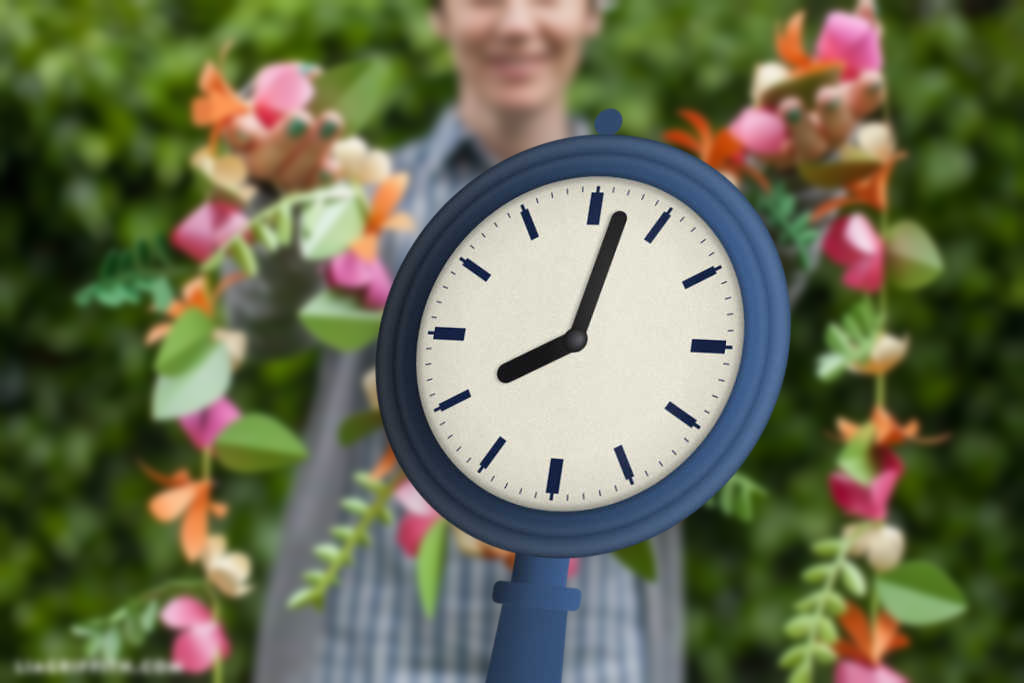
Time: 8h02
